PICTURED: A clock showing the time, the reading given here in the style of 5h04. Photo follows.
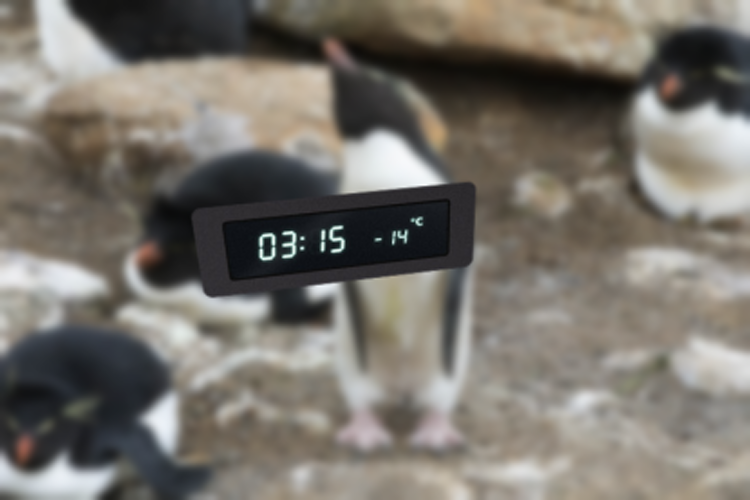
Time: 3h15
